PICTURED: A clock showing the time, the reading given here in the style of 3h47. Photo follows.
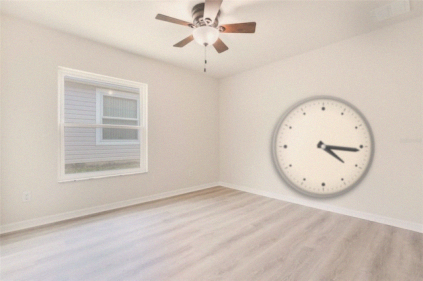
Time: 4h16
